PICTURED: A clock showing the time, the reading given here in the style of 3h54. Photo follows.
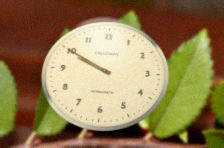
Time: 9h50
